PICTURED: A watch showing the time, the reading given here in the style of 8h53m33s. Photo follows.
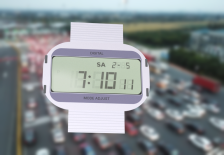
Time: 7h10m11s
